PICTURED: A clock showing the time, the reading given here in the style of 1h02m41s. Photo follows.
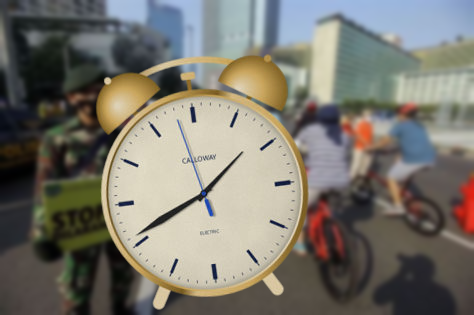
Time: 1h40m58s
